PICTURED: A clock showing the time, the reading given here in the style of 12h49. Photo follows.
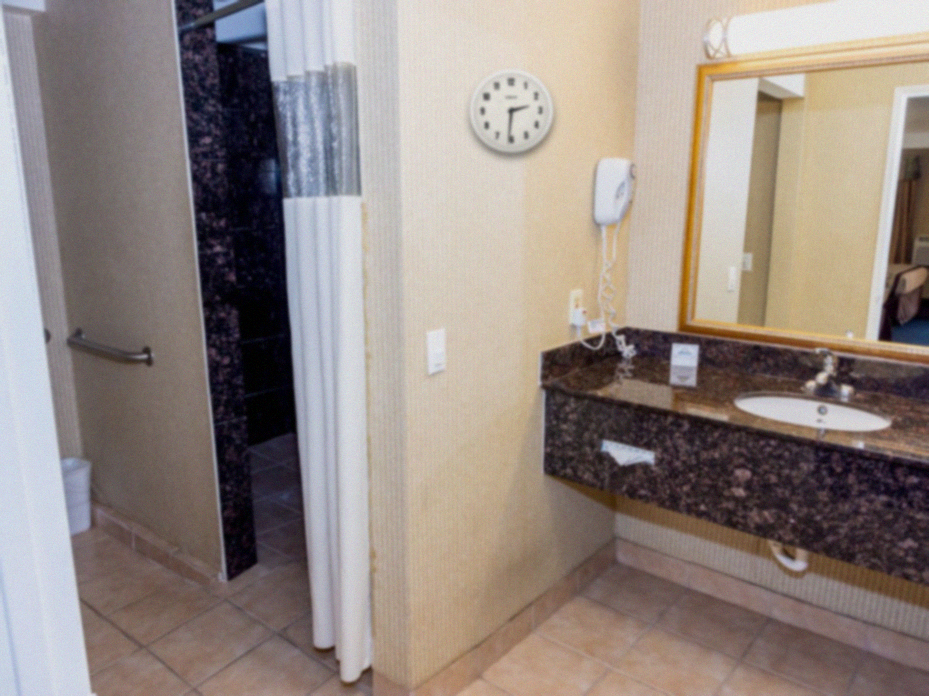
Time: 2h31
